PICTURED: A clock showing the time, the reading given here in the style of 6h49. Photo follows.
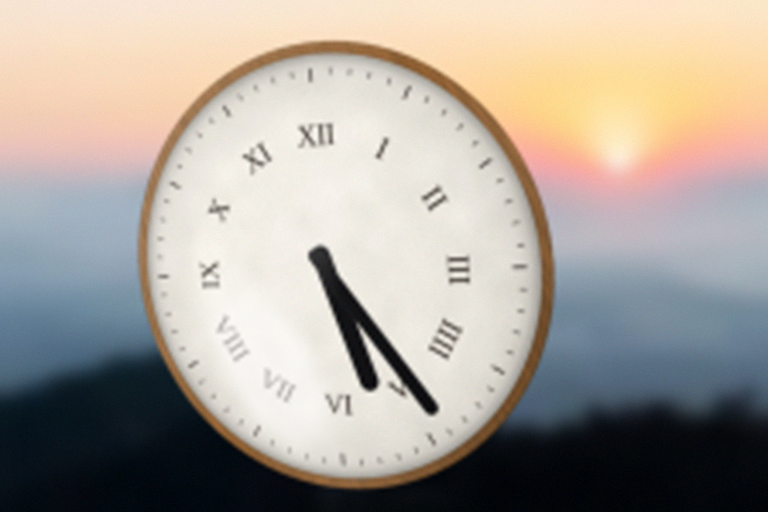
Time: 5h24
